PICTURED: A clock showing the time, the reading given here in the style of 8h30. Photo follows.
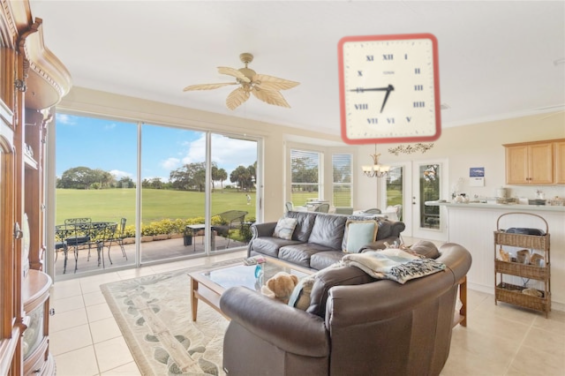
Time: 6h45
